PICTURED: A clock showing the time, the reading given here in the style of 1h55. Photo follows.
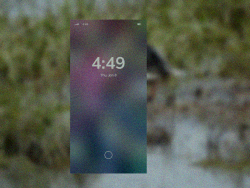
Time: 4h49
